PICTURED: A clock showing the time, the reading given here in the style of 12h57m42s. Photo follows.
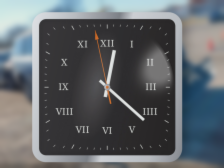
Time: 12h21m58s
